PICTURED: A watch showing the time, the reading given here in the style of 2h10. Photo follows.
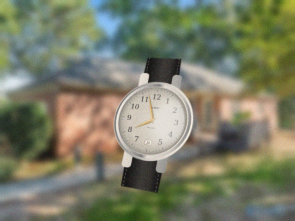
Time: 7h57
